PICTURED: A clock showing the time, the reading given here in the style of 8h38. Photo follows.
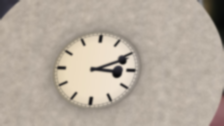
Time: 3h11
